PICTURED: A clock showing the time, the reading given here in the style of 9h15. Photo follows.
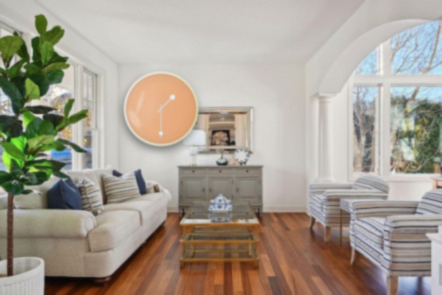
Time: 1h30
